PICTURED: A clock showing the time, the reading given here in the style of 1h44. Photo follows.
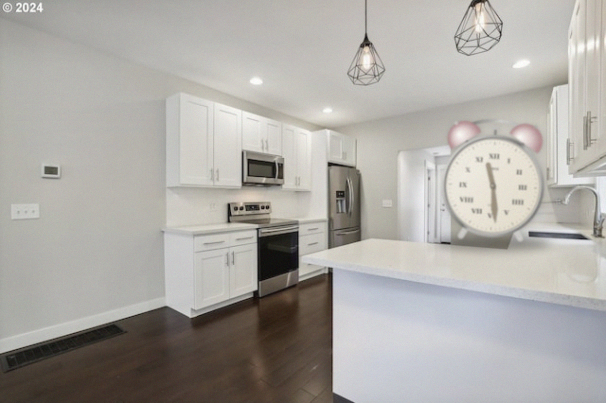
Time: 11h29
